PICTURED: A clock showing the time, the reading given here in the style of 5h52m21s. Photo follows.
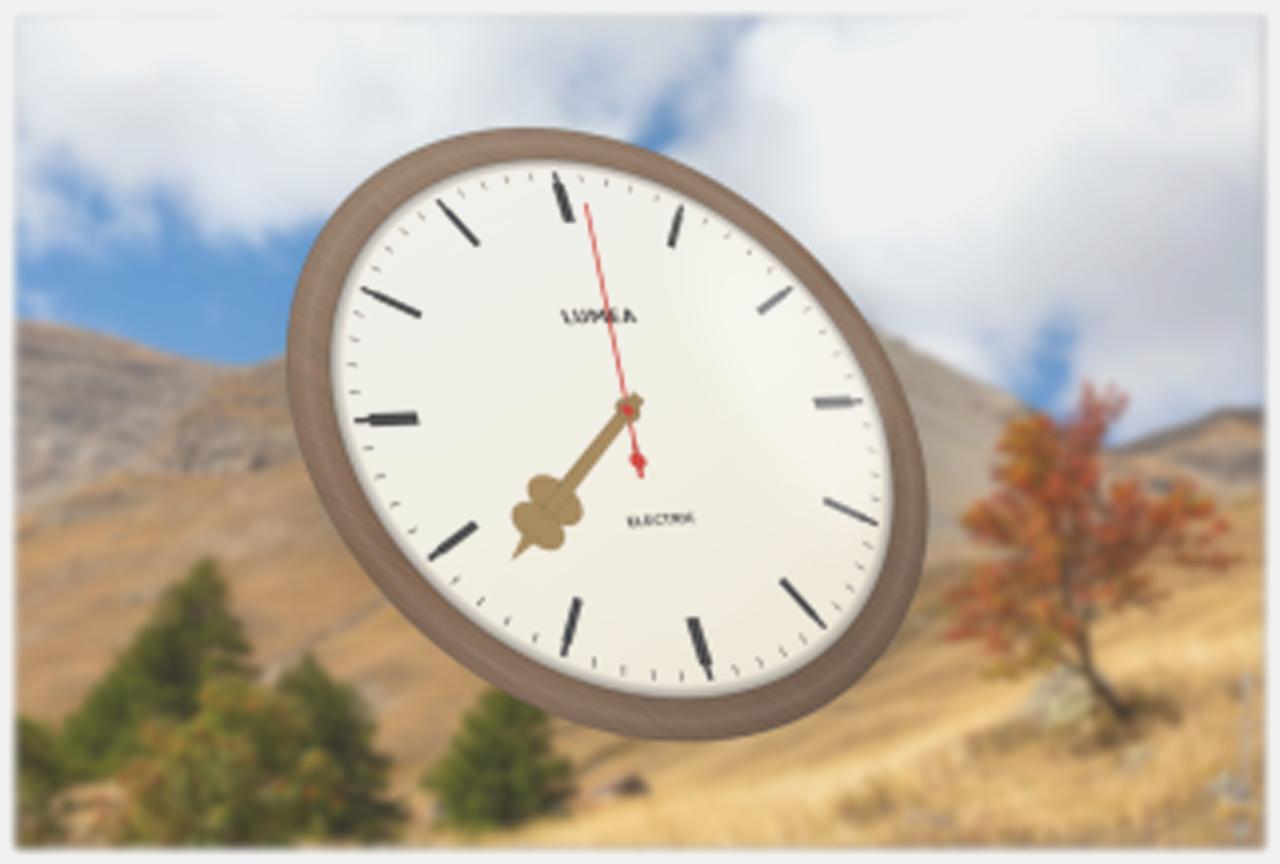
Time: 7h38m01s
